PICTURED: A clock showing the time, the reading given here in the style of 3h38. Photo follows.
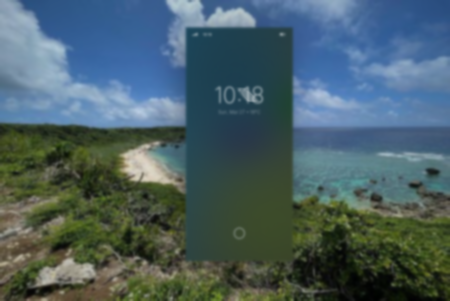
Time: 10h18
